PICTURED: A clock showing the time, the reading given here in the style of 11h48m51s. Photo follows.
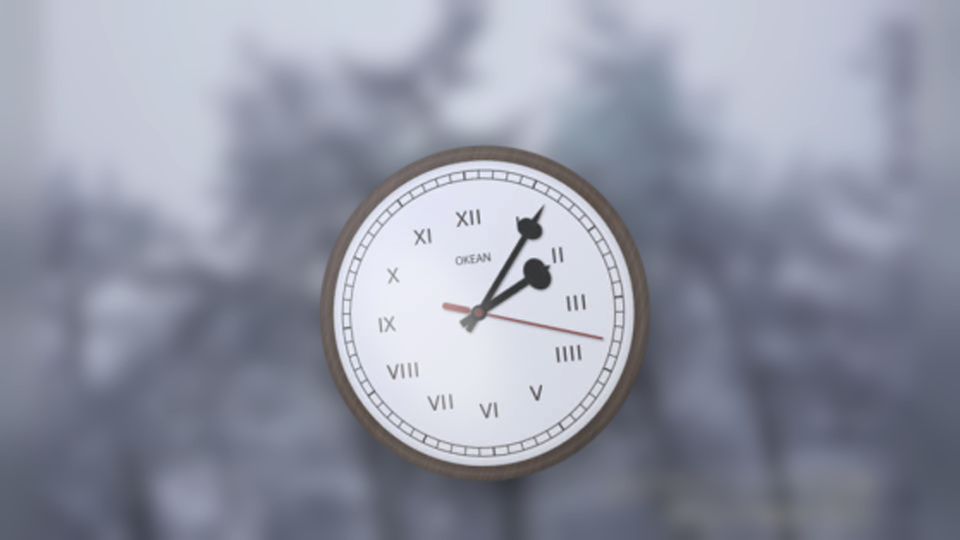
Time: 2h06m18s
